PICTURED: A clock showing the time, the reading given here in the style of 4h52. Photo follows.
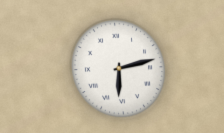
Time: 6h13
